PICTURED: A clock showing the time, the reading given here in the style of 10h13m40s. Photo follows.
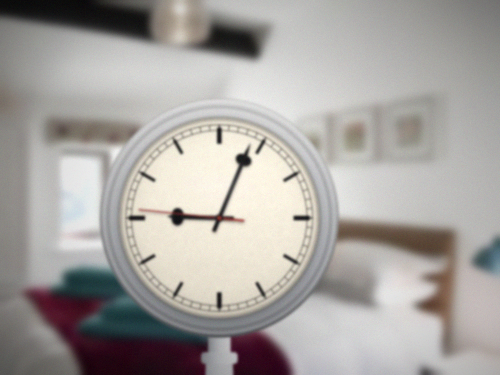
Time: 9h03m46s
